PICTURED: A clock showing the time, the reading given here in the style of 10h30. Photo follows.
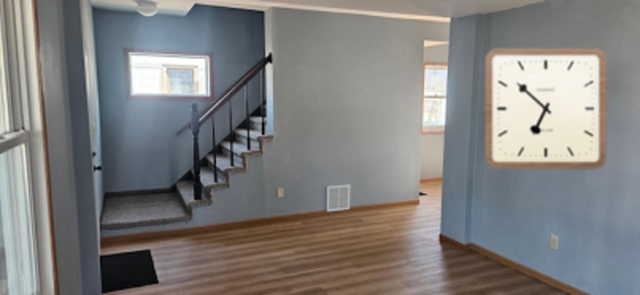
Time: 6h52
